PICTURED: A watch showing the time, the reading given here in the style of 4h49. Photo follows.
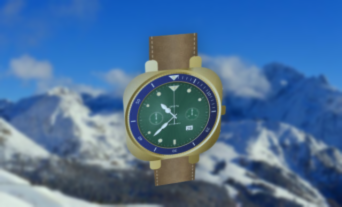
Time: 10h38
